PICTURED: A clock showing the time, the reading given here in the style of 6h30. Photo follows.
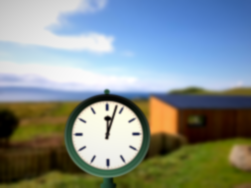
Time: 12h03
